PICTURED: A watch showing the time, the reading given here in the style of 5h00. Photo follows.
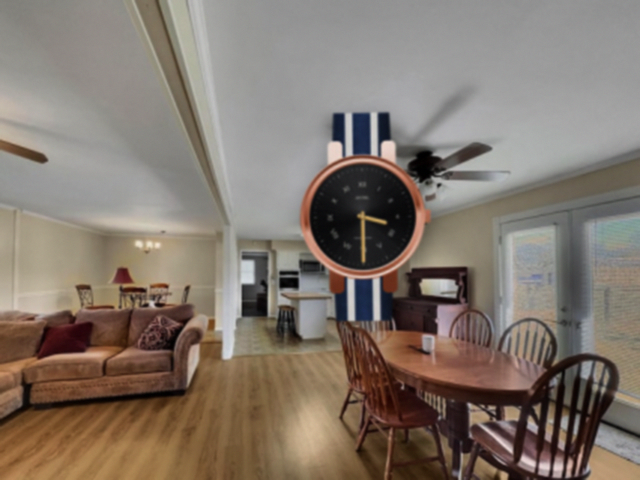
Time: 3h30
